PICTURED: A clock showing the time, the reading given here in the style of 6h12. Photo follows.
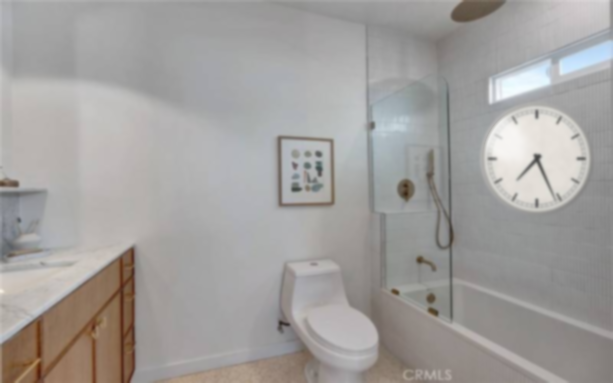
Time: 7h26
